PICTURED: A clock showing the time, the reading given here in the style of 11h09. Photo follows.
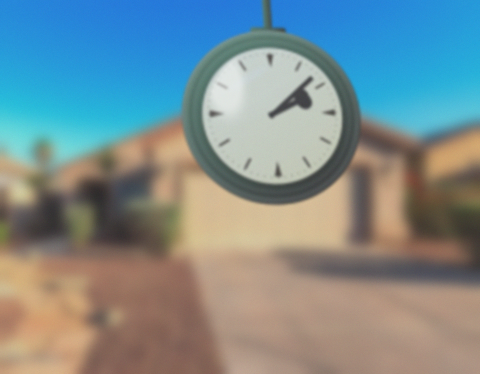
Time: 2h08
